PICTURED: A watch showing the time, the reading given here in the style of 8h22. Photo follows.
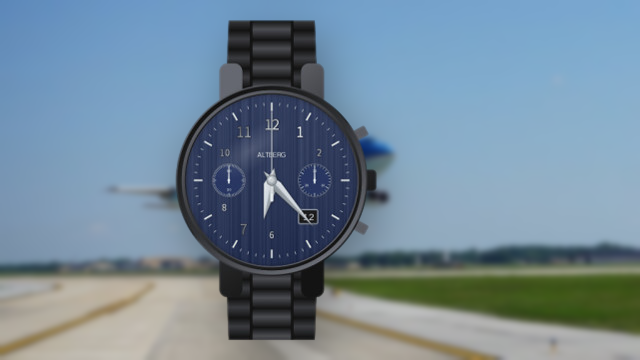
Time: 6h23
